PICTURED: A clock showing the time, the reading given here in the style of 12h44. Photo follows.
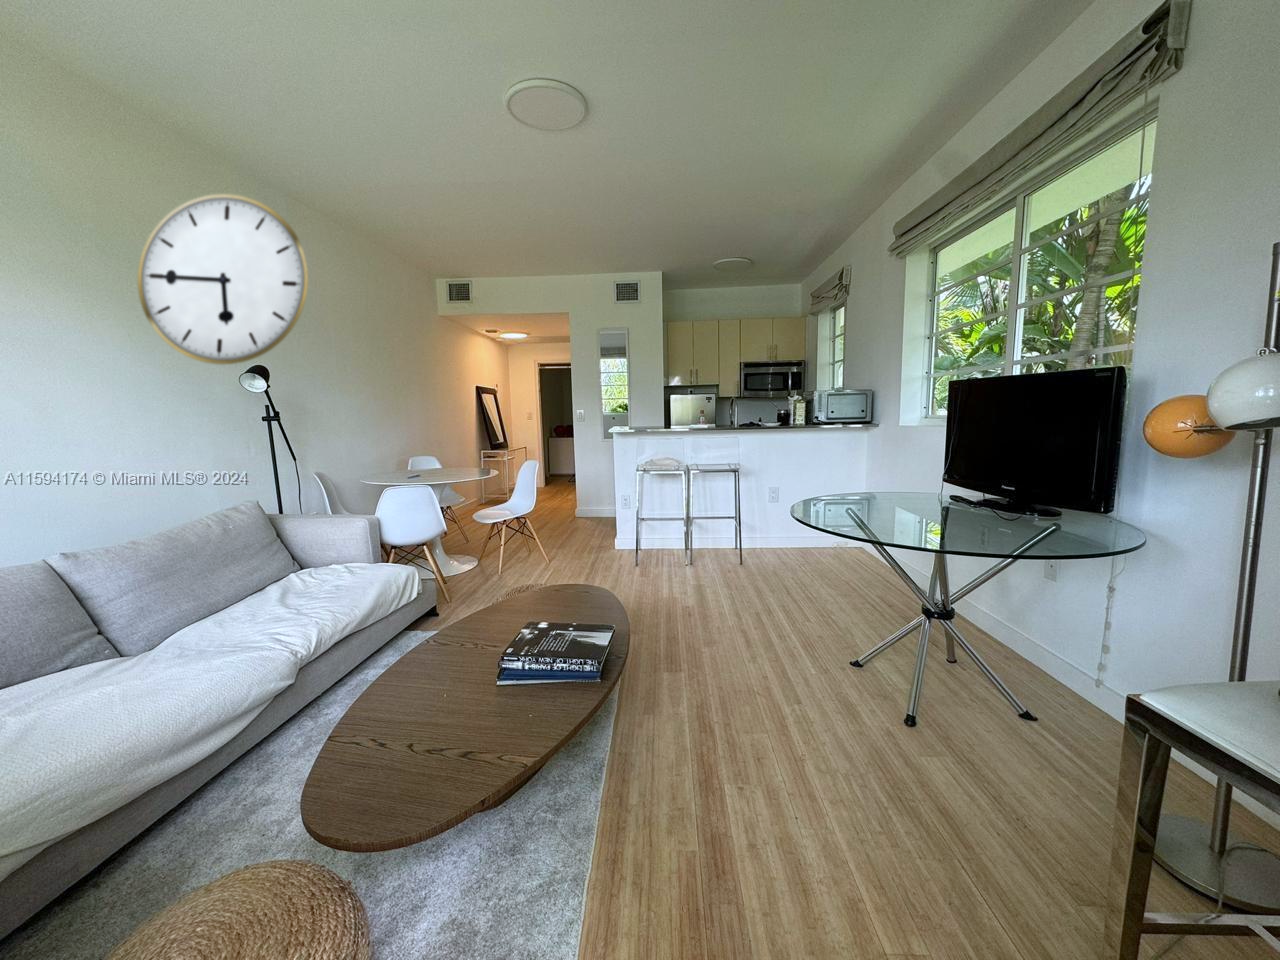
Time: 5h45
